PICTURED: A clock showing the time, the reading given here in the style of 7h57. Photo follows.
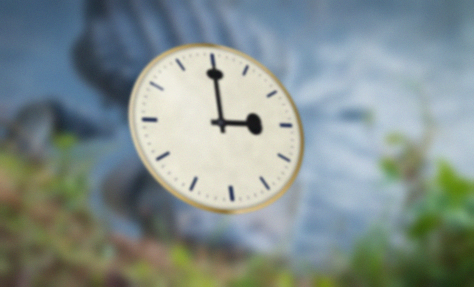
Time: 3h00
